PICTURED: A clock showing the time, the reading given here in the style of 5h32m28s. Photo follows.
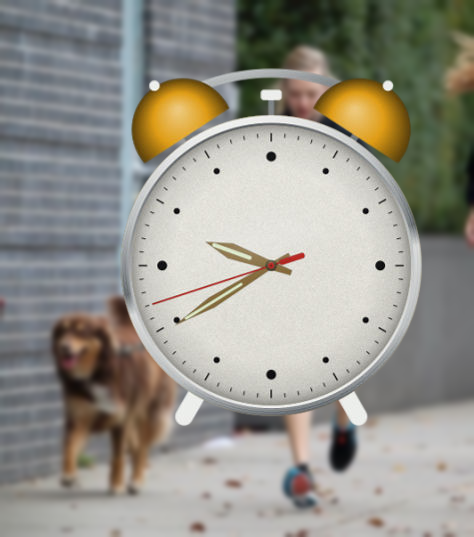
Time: 9h39m42s
